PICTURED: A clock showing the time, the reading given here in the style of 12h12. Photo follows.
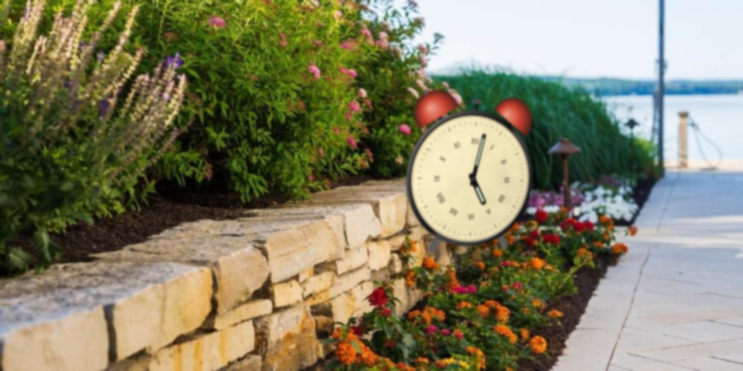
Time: 5h02
